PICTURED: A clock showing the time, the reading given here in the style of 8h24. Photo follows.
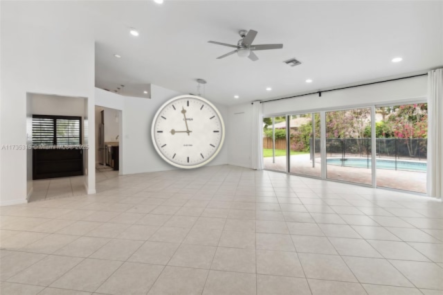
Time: 8h58
